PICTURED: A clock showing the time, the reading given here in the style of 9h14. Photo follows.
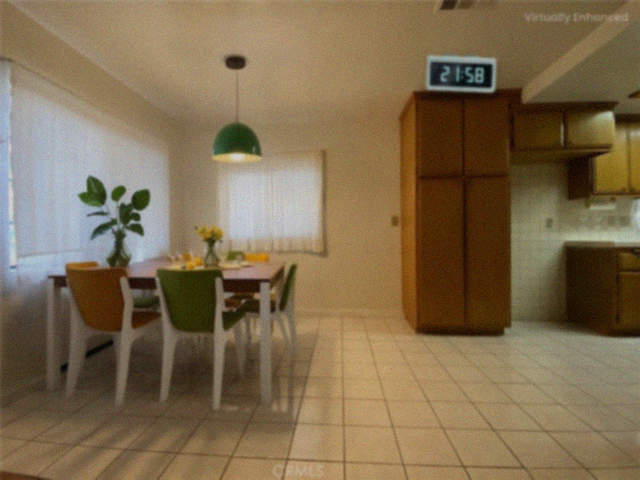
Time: 21h58
